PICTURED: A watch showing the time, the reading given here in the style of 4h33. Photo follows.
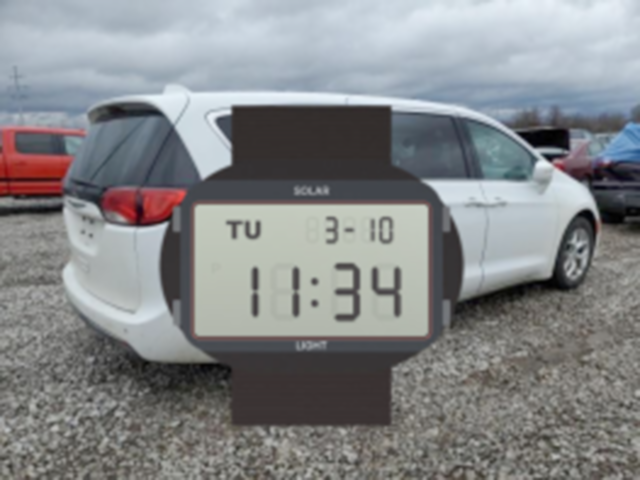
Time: 11h34
